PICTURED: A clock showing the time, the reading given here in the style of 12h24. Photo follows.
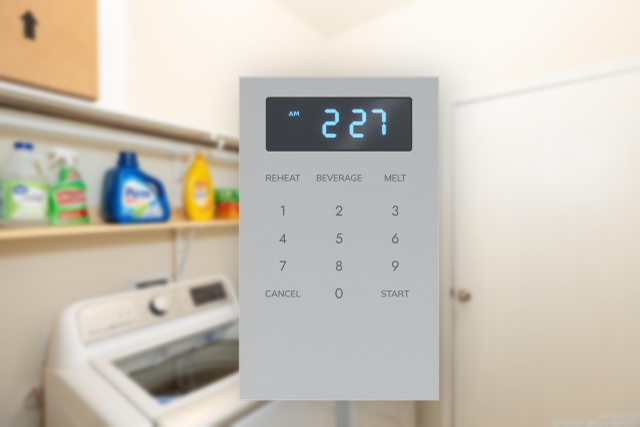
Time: 2h27
